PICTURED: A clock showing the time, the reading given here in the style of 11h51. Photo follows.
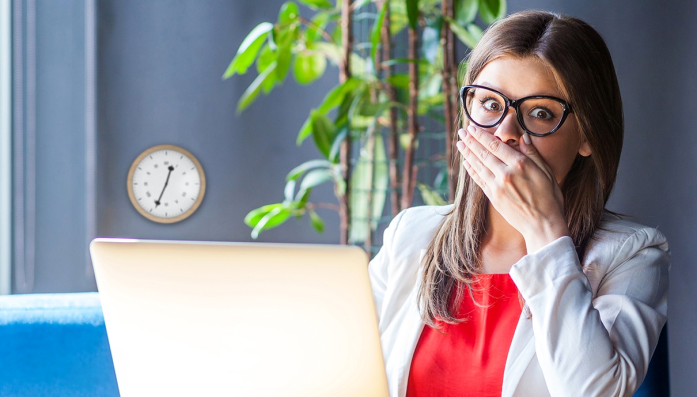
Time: 12h34
